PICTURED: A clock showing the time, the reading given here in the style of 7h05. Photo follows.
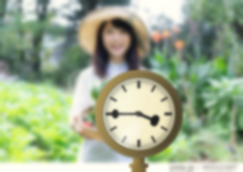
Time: 3h45
